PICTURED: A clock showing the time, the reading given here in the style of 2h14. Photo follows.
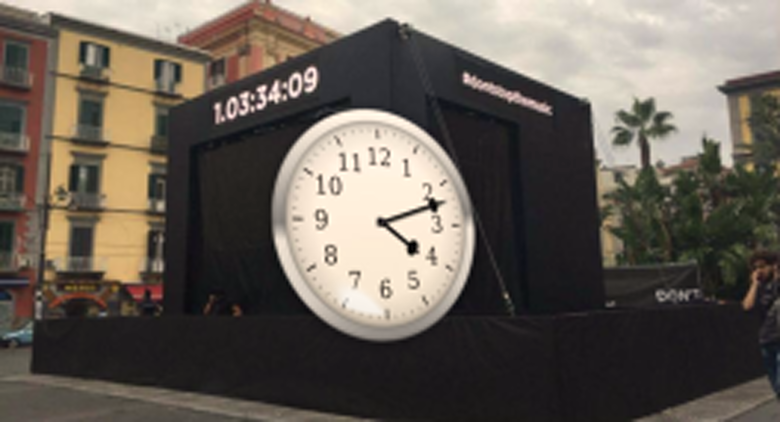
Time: 4h12
